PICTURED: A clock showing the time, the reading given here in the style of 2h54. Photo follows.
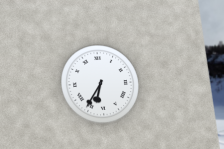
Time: 6h36
